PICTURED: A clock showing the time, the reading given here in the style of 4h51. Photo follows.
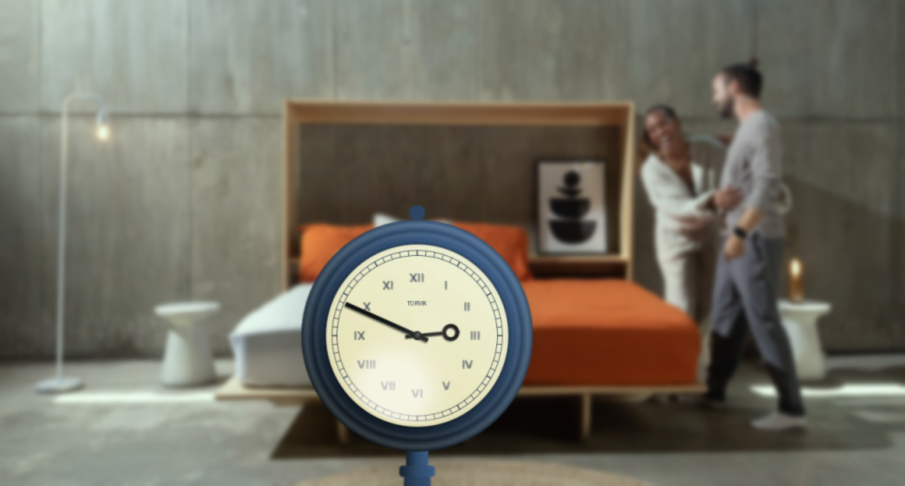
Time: 2h49
